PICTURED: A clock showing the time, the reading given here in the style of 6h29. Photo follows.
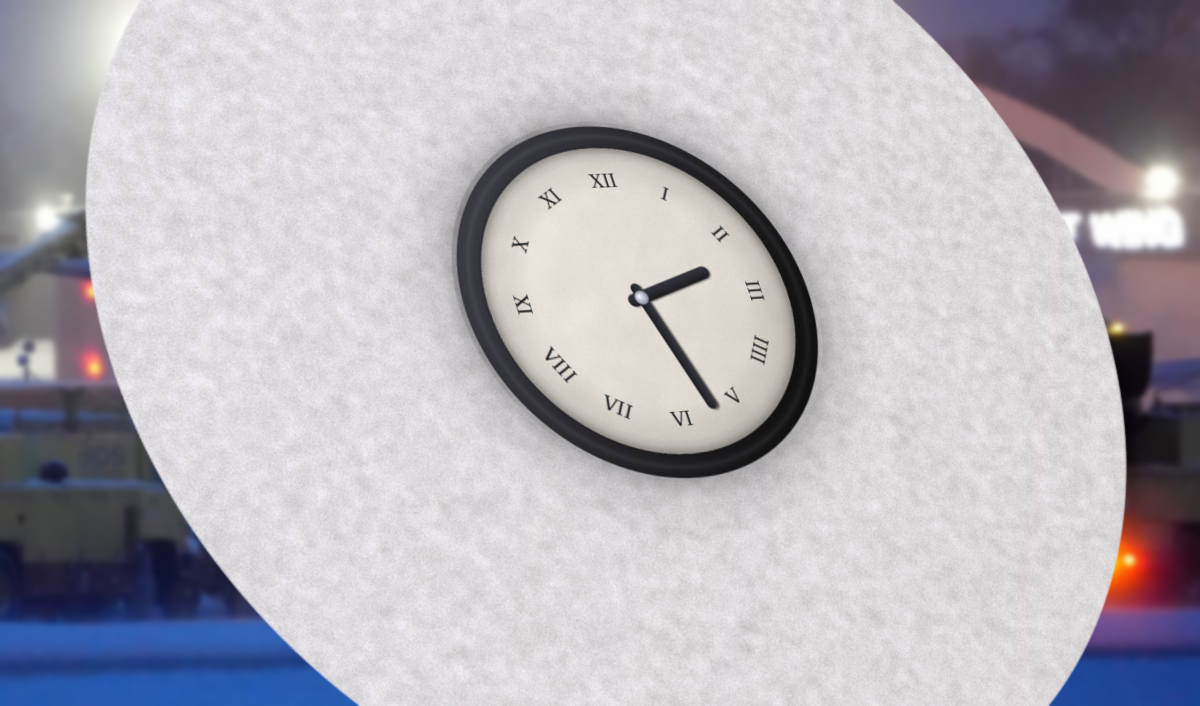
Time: 2h27
